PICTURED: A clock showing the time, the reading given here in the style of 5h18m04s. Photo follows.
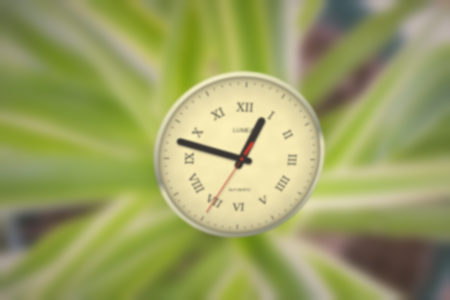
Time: 12h47m35s
